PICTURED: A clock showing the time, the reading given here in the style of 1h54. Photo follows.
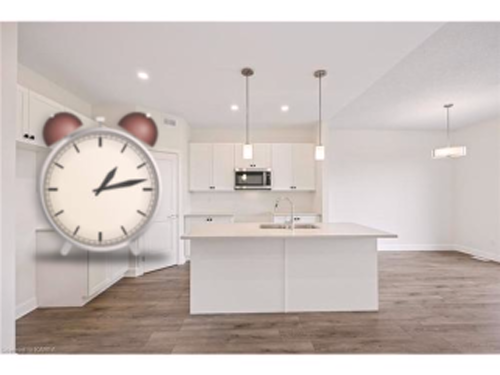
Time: 1h13
